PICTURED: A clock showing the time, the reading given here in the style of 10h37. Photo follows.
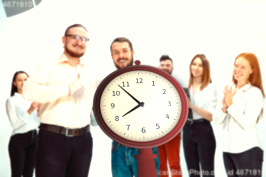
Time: 7h53
